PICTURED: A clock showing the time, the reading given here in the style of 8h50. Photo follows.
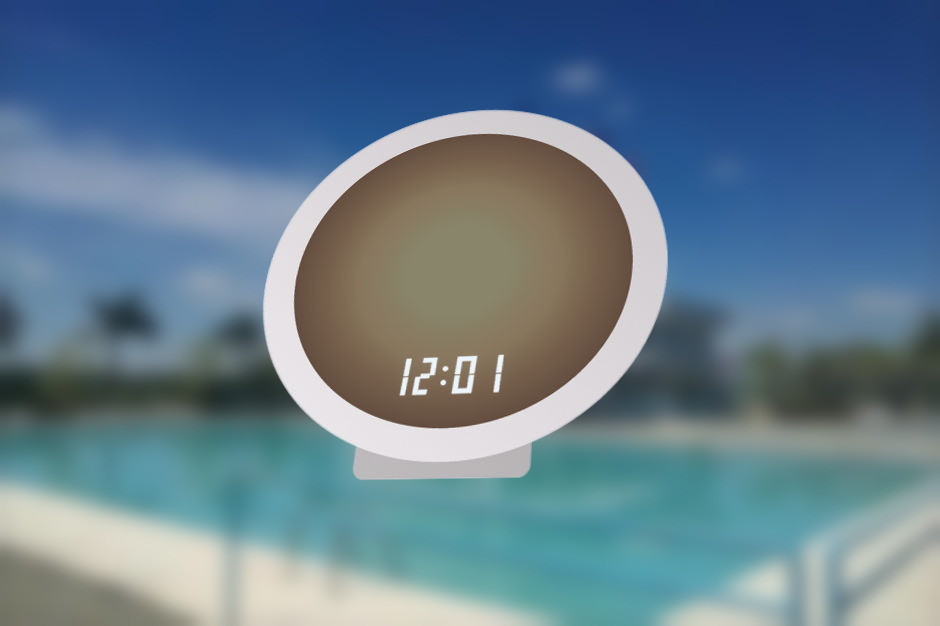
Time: 12h01
